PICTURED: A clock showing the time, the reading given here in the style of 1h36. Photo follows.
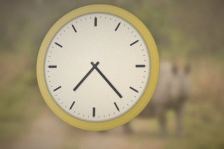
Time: 7h23
